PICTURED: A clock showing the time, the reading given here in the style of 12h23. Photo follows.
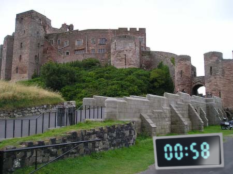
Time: 0h58
